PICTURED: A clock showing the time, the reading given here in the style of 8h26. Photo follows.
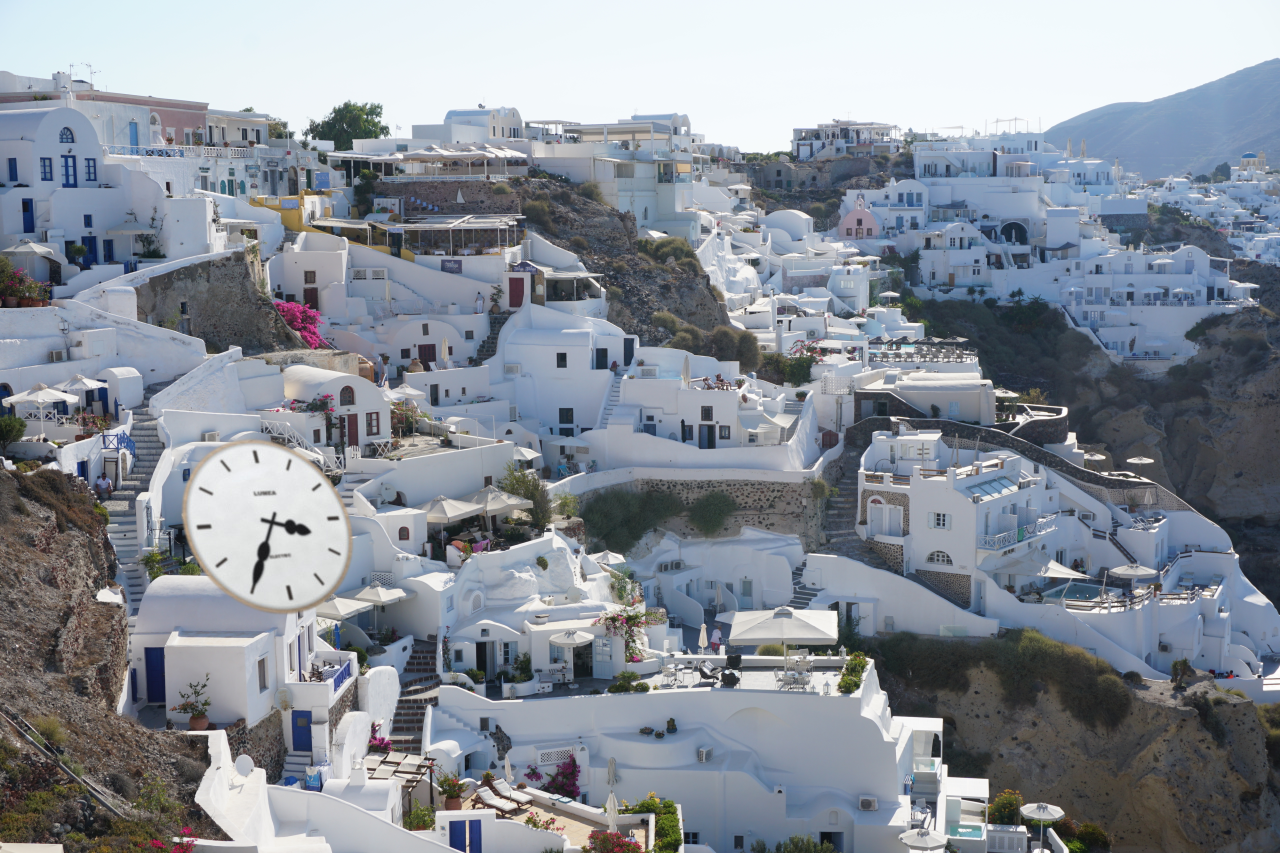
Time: 3h35
